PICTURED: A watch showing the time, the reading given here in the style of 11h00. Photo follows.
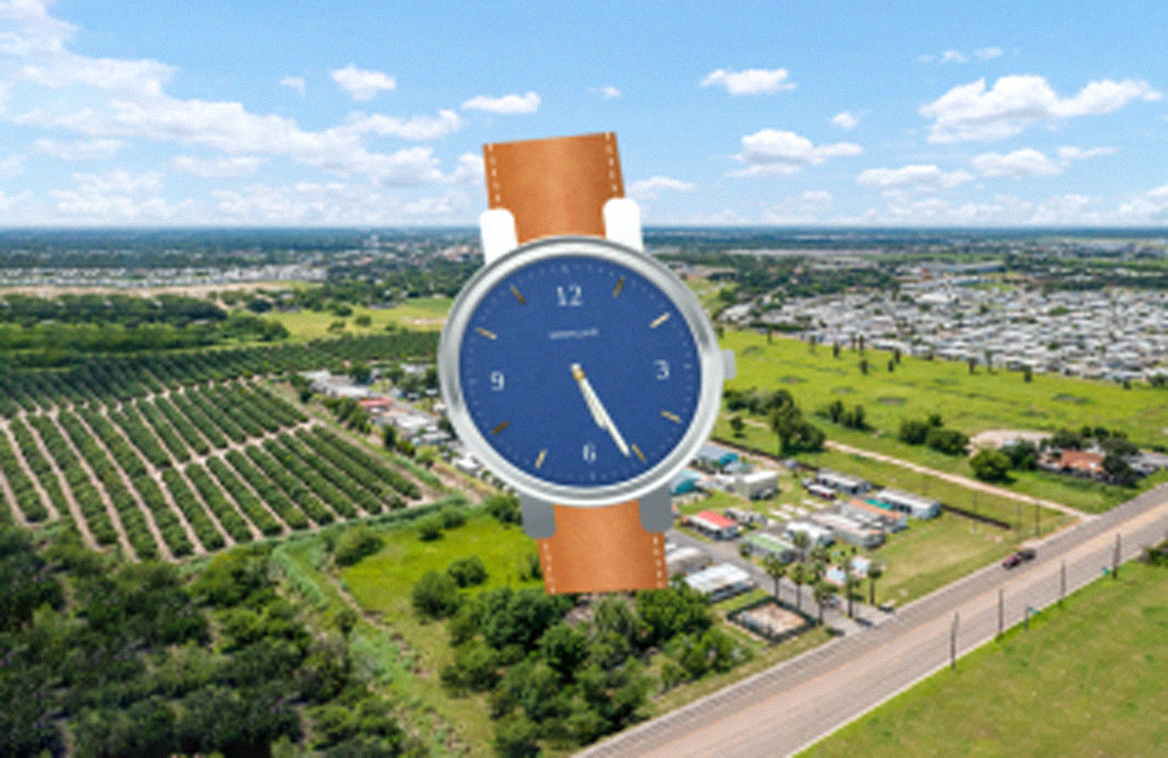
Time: 5h26
